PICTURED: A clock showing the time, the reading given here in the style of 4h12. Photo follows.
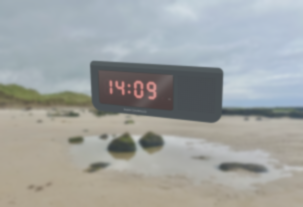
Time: 14h09
